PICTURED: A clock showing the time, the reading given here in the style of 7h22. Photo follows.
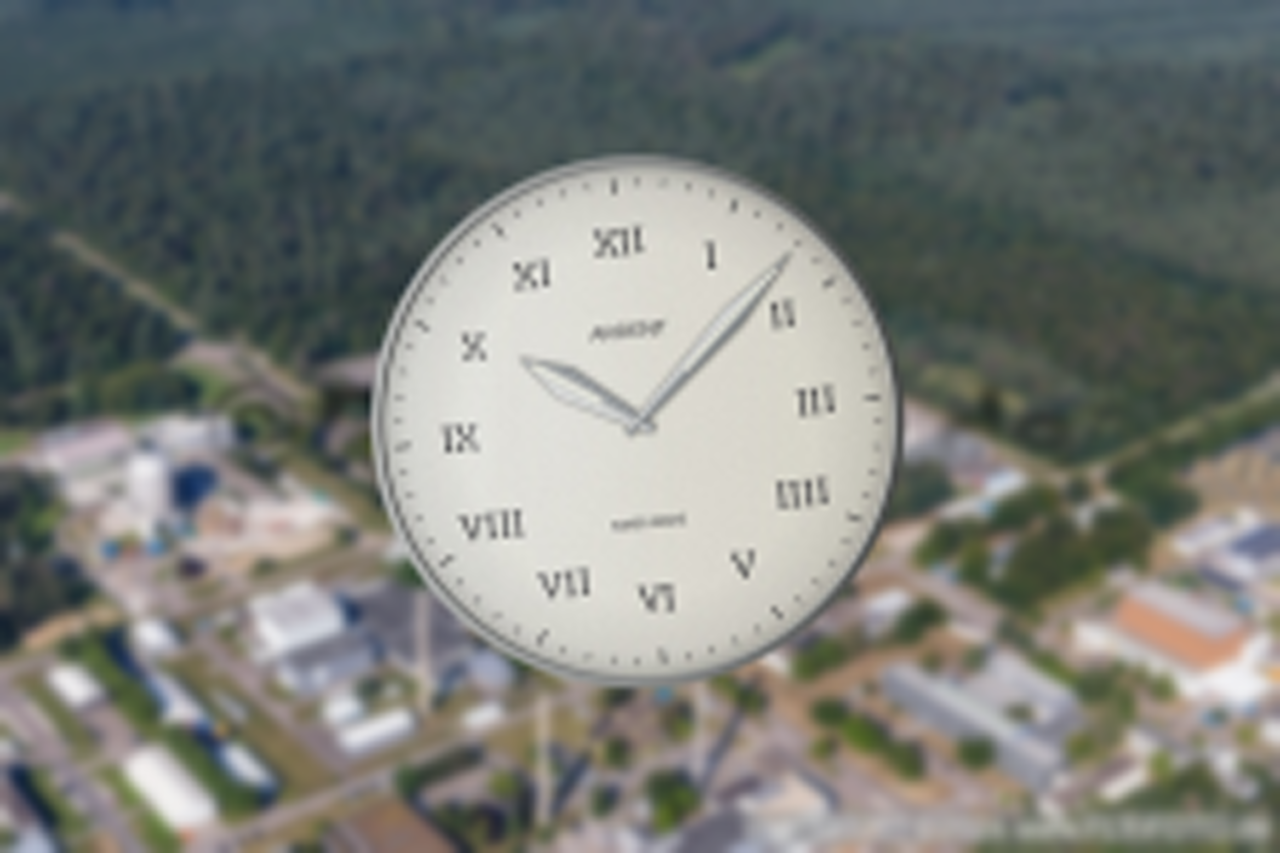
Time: 10h08
